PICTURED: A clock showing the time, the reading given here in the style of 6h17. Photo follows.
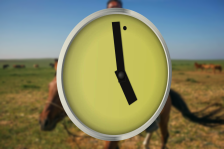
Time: 4h58
